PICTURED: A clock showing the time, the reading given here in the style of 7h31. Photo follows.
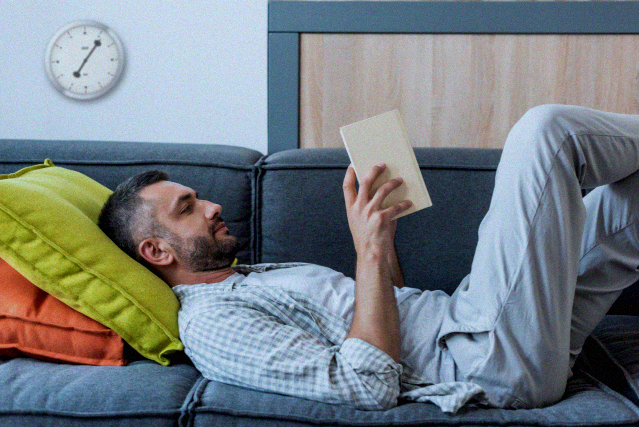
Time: 7h06
